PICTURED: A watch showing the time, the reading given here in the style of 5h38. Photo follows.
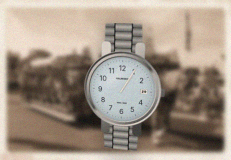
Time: 1h05
